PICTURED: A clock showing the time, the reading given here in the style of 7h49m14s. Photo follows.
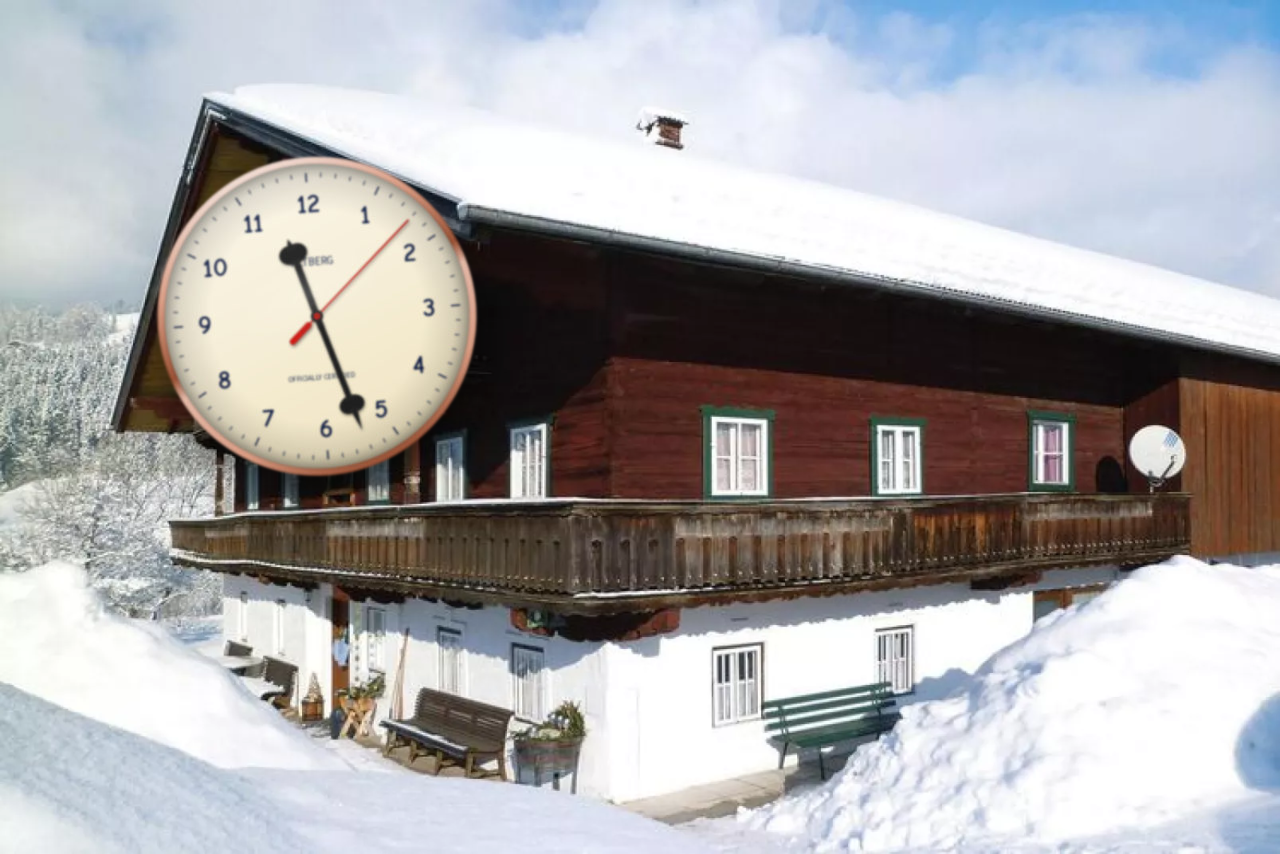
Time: 11h27m08s
